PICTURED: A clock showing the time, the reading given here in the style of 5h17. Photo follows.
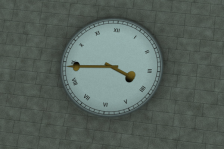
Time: 3h44
